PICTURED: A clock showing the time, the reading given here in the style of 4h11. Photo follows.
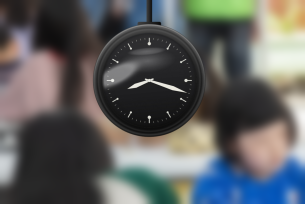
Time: 8h18
